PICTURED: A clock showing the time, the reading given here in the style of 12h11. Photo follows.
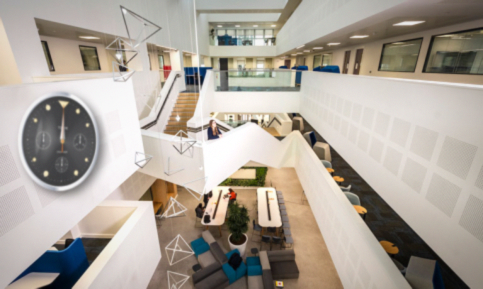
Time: 12h00
